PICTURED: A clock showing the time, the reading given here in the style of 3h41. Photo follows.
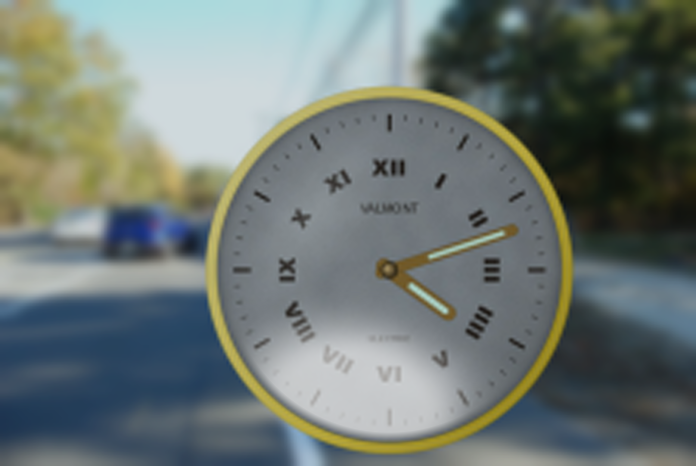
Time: 4h12
